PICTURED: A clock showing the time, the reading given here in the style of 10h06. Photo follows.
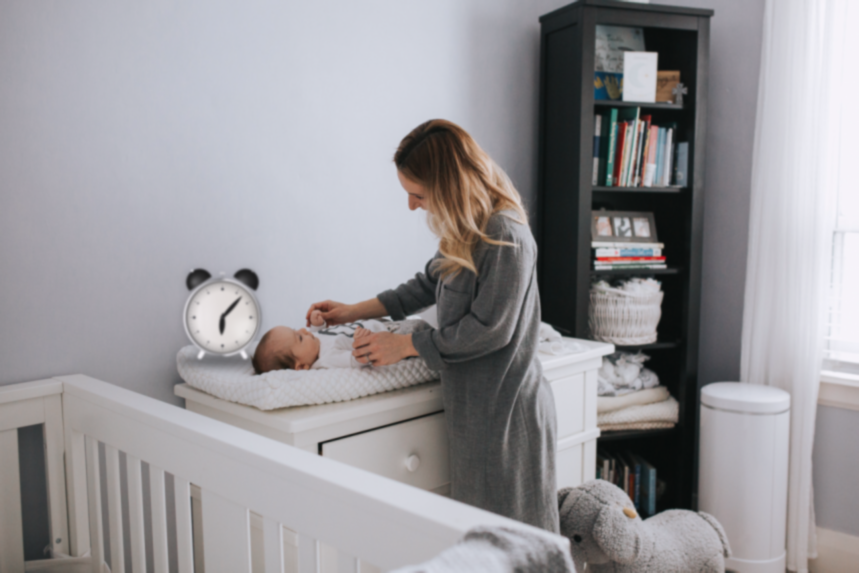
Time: 6h07
